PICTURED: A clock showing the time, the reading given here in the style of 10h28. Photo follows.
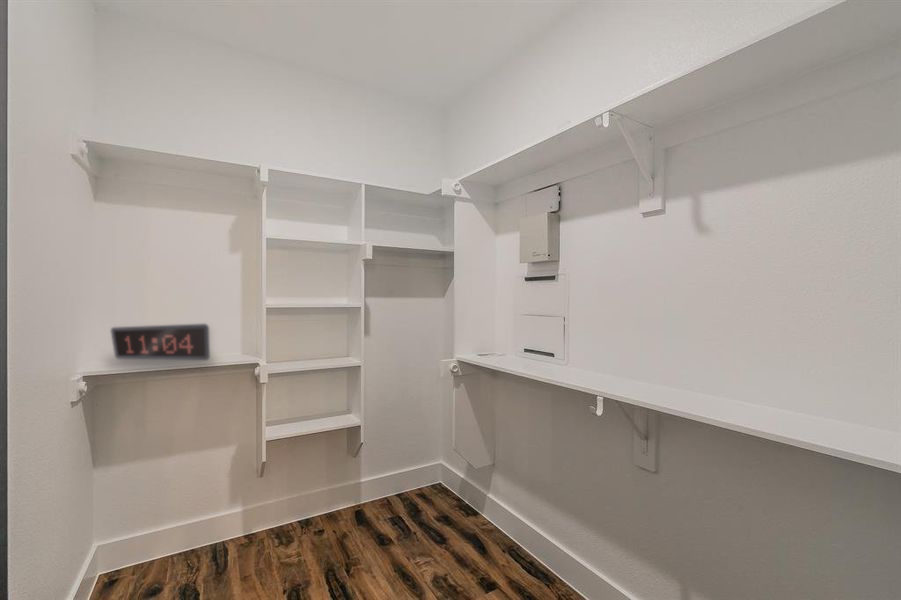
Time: 11h04
